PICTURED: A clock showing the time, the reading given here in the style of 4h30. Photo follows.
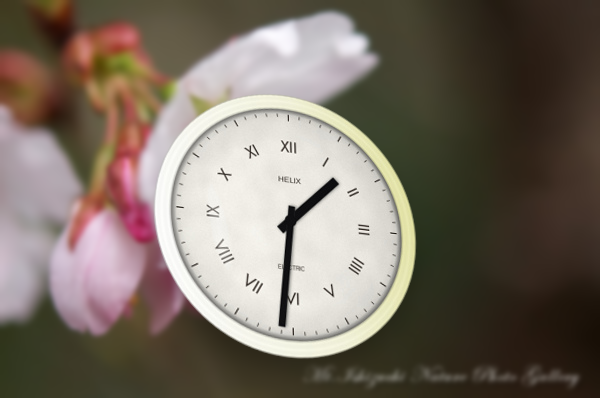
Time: 1h31
